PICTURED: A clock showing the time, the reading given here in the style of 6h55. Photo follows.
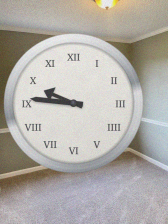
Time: 9h46
